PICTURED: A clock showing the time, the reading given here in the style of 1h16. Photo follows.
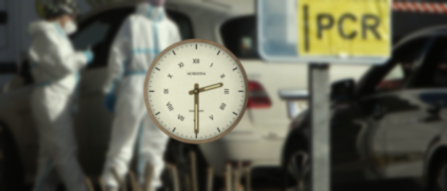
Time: 2h30
